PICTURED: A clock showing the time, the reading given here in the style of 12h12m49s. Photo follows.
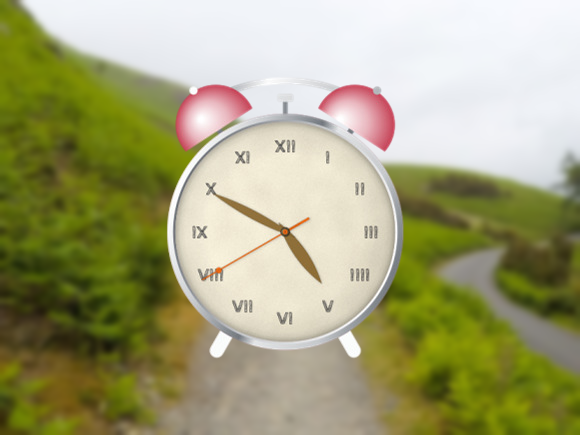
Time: 4h49m40s
